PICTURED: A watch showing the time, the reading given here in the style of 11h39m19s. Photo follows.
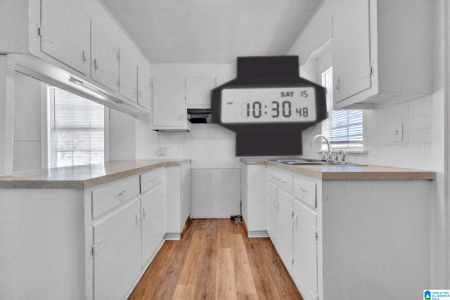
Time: 10h30m48s
